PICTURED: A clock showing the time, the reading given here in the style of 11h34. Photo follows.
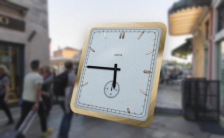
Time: 5h45
